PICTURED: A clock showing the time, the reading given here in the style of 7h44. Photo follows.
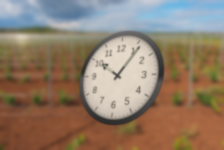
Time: 10h06
